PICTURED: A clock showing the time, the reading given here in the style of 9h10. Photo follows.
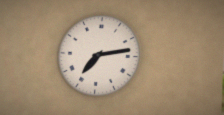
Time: 7h13
